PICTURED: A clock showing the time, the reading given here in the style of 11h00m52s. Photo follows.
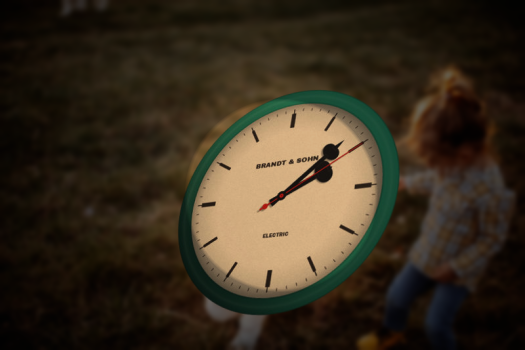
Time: 2h08m10s
